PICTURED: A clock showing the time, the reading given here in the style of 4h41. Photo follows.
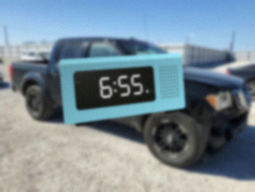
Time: 6h55
